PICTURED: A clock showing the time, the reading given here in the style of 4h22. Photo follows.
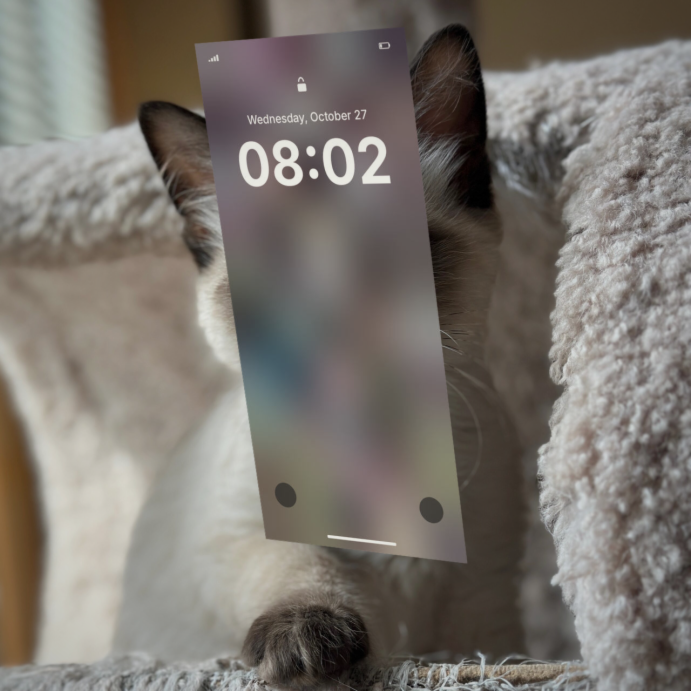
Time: 8h02
